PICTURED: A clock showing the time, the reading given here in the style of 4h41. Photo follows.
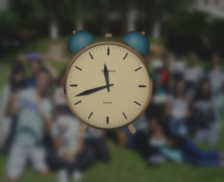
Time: 11h42
